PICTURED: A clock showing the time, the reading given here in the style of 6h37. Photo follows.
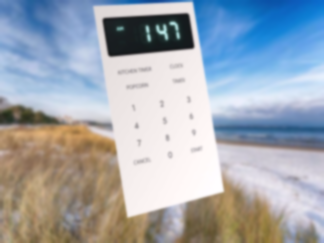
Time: 1h47
